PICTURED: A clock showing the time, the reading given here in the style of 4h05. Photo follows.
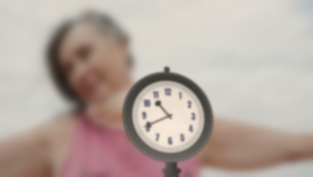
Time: 10h41
